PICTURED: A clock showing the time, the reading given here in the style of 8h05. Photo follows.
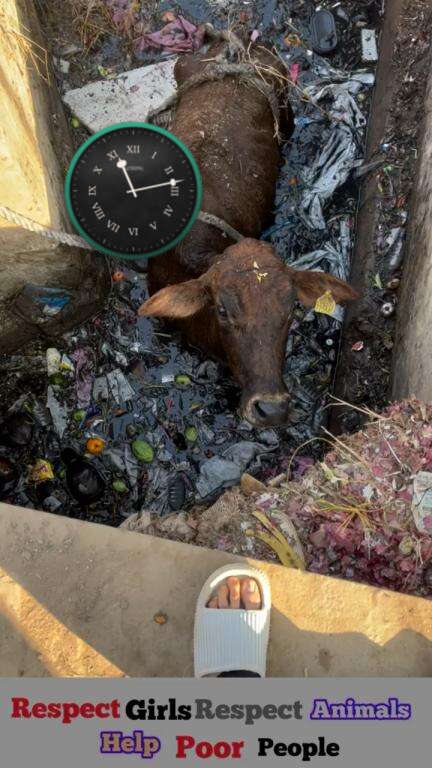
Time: 11h13
